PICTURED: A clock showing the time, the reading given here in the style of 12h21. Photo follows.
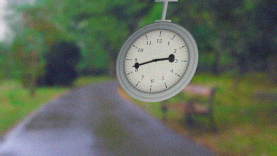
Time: 2h42
